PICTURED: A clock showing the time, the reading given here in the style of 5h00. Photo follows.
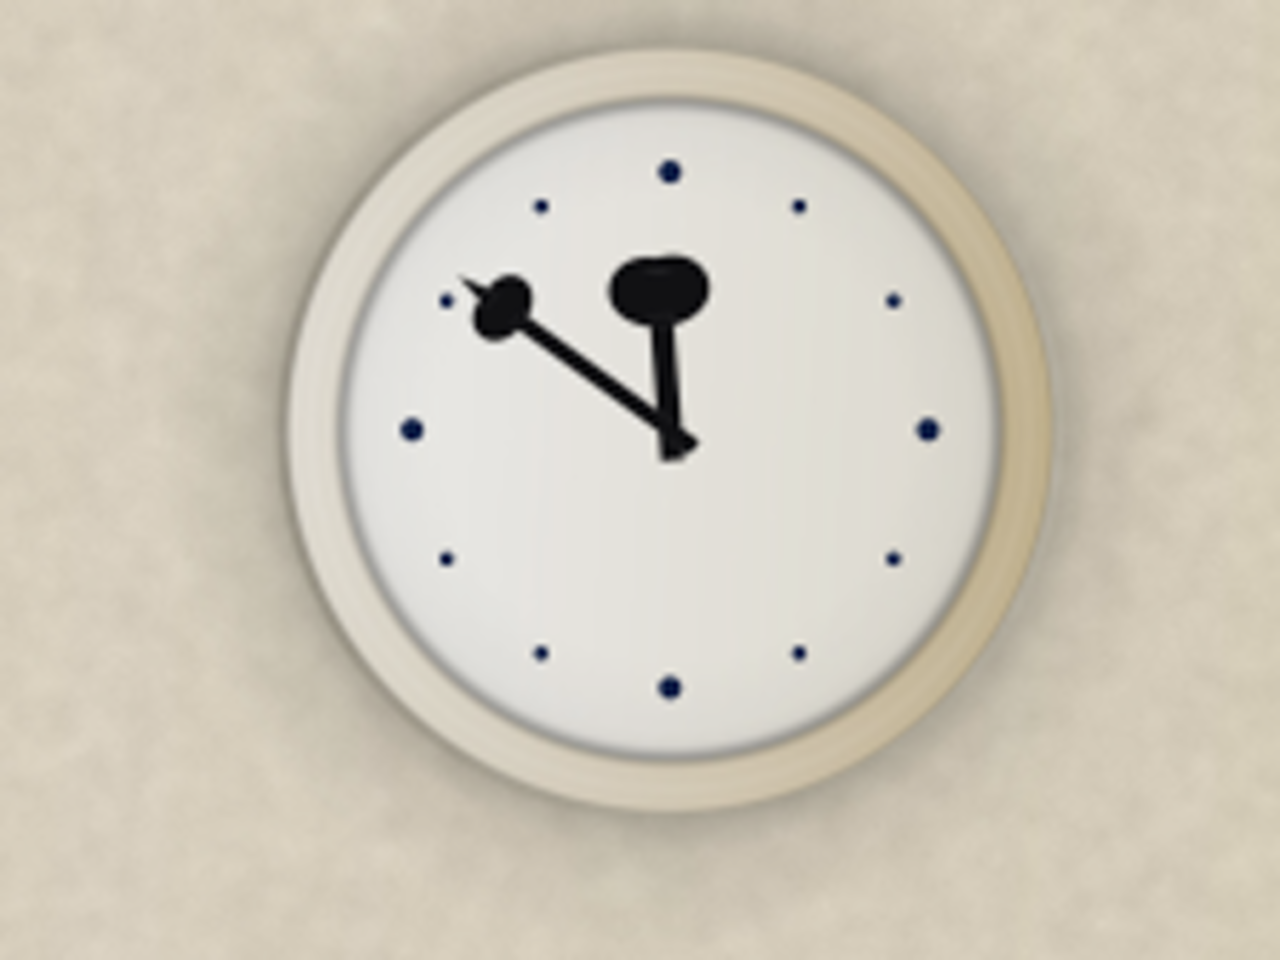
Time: 11h51
